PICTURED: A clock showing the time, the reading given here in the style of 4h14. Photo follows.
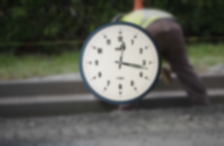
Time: 12h17
